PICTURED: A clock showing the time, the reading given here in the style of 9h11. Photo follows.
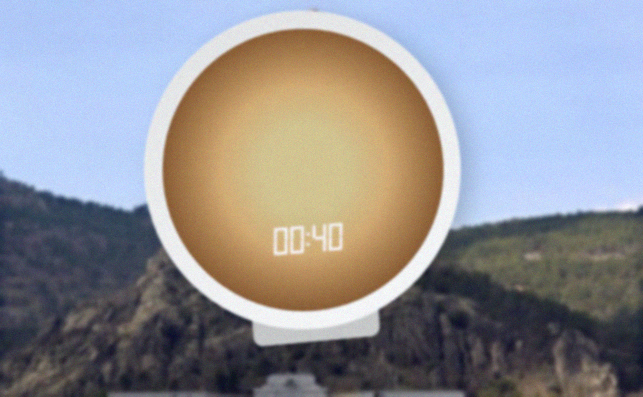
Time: 0h40
